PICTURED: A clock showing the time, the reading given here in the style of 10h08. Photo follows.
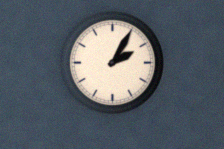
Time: 2h05
